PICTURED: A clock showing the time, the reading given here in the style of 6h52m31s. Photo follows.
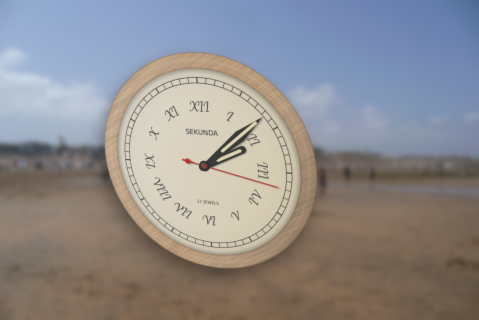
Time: 2h08m17s
